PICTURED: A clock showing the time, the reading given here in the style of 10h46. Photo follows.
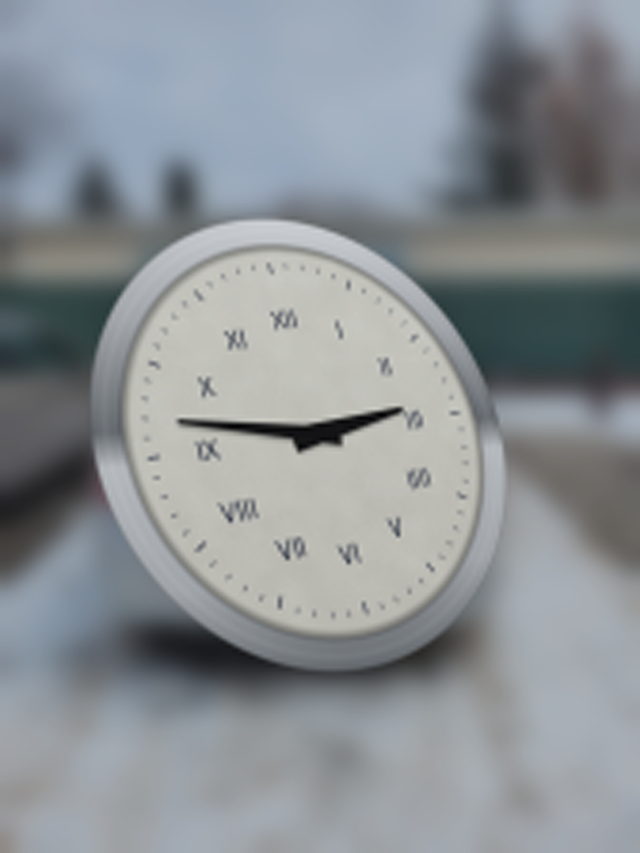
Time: 2h47
